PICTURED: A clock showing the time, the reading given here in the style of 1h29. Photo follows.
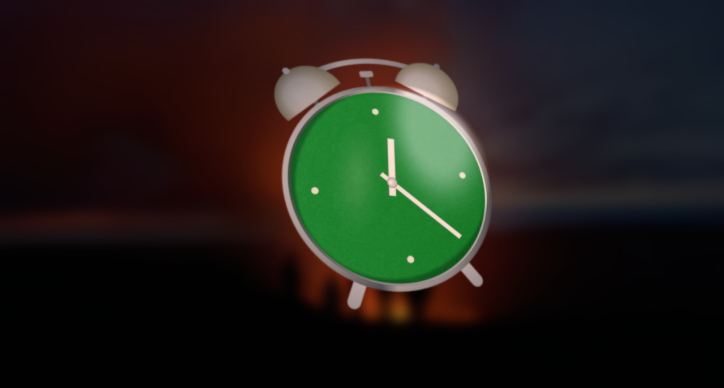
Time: 12h23
